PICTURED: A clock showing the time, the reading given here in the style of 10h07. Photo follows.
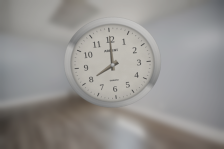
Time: 8h00
